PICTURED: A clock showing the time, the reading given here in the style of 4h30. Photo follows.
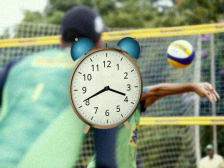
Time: 3h41
